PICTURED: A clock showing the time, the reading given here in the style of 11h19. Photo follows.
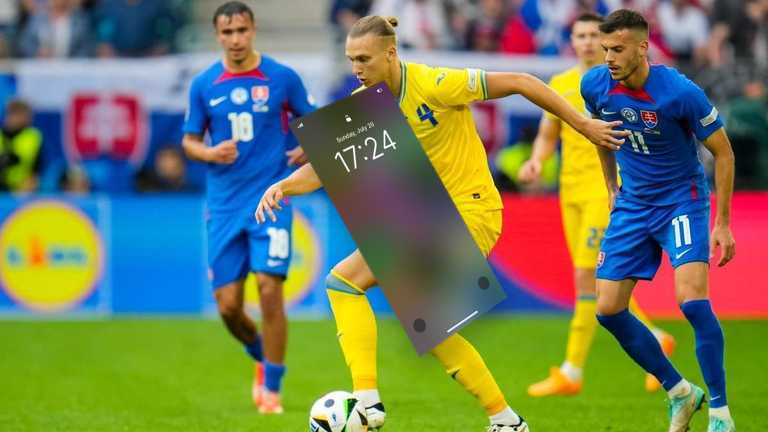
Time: 17h24
